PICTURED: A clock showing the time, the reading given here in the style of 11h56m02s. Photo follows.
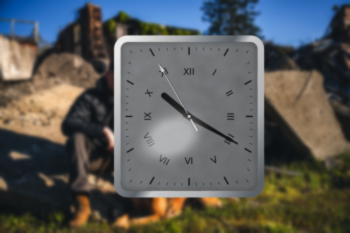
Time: 10h19m55s
